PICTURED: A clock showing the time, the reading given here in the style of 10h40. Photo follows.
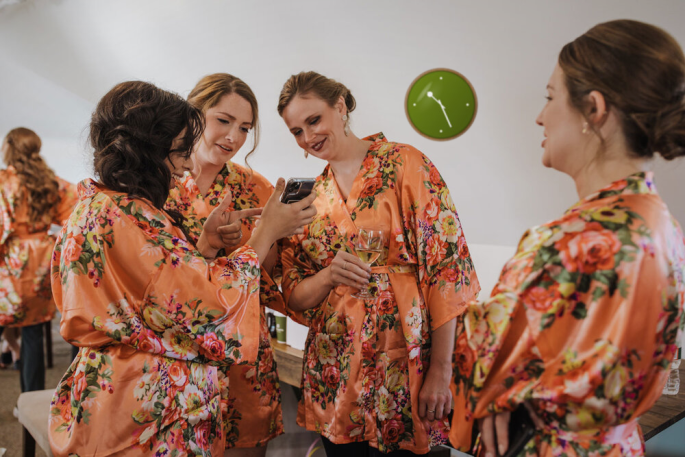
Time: 10h26
